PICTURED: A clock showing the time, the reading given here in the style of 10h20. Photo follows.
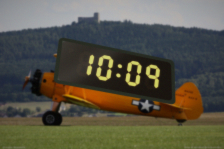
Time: 10h09
